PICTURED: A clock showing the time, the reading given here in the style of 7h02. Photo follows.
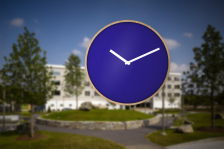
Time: 10h11
